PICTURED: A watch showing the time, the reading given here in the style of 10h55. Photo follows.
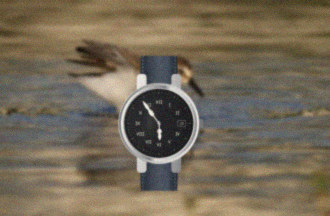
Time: 5h54
